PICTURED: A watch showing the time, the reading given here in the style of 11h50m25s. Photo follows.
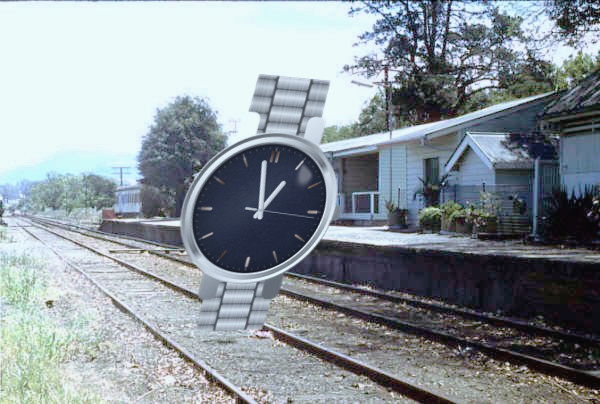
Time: 12h58m16s
